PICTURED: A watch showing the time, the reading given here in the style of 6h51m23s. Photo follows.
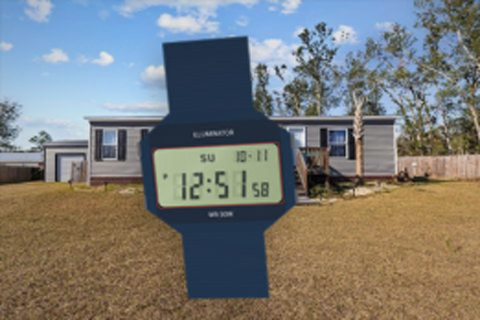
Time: 12h51m58s
